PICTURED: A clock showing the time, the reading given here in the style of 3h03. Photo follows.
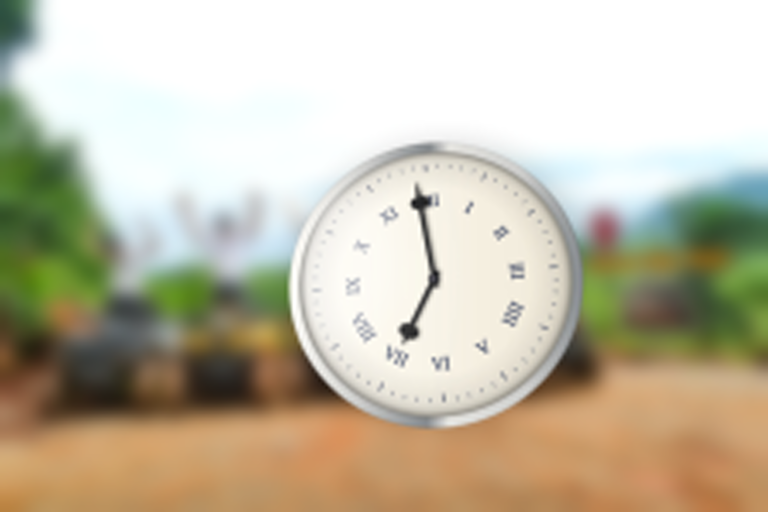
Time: 6h59
